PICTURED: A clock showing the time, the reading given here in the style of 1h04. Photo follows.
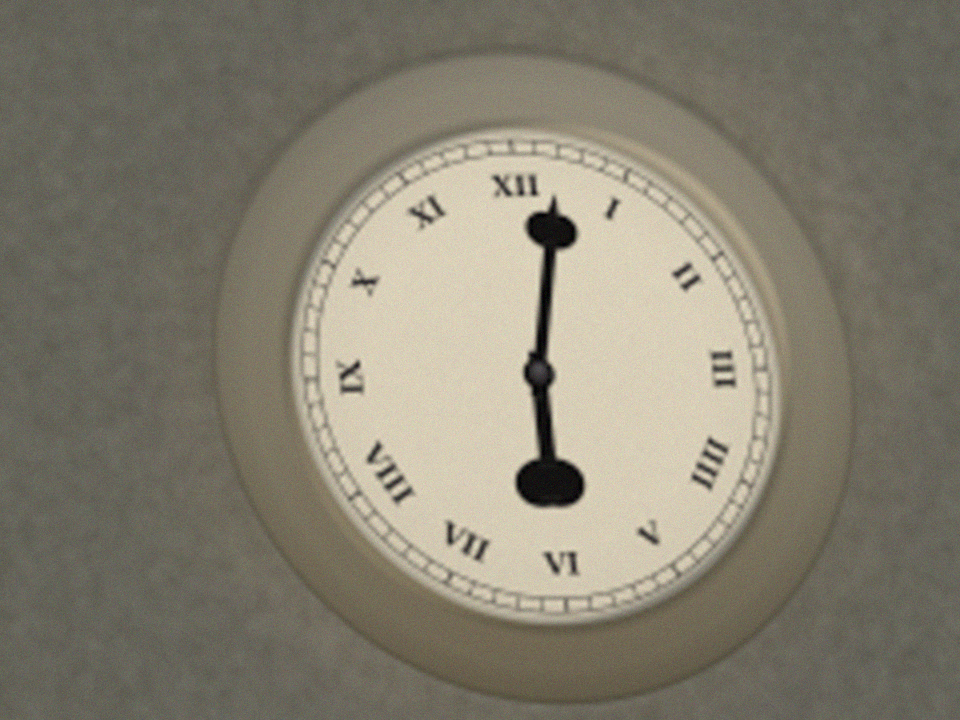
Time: 6h02
